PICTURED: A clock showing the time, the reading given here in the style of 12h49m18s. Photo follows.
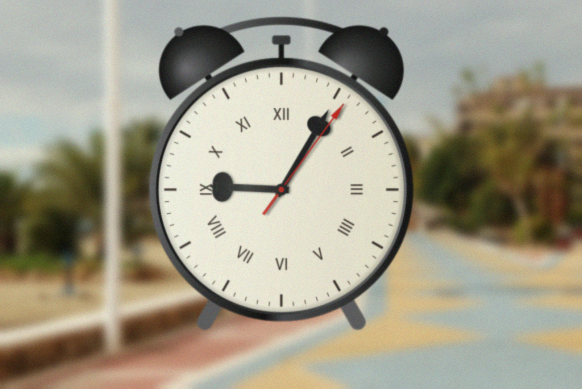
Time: 9h05m06s
